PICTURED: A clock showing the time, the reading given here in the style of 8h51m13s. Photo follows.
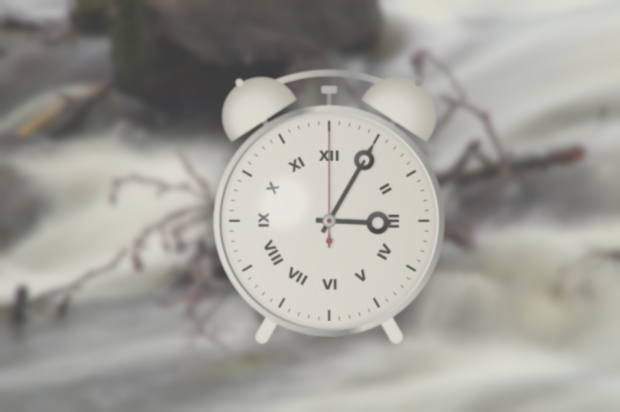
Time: 3h05m00s
